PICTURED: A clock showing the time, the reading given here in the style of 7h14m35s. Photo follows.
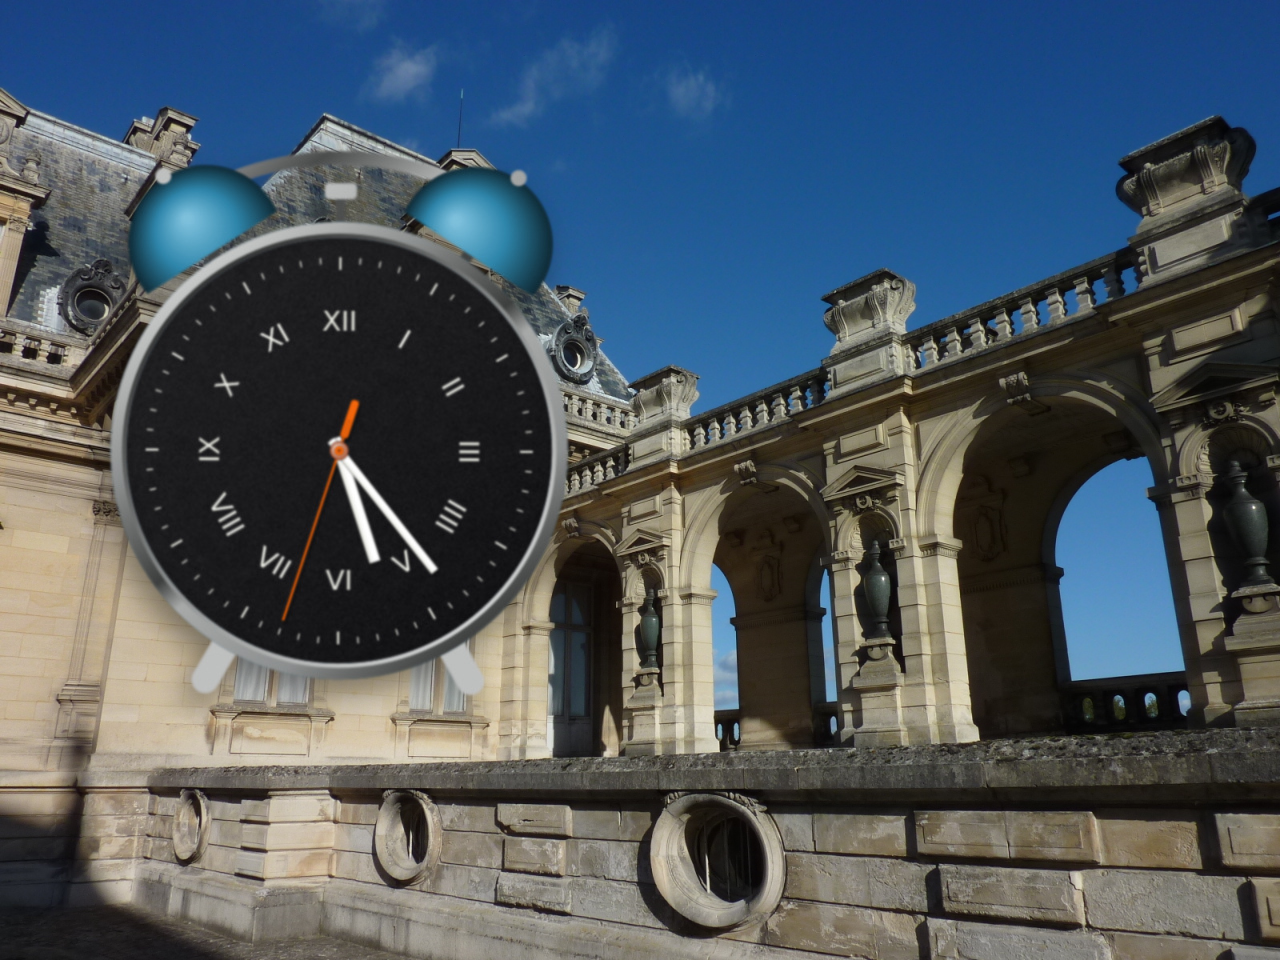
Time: 5h23m33s
